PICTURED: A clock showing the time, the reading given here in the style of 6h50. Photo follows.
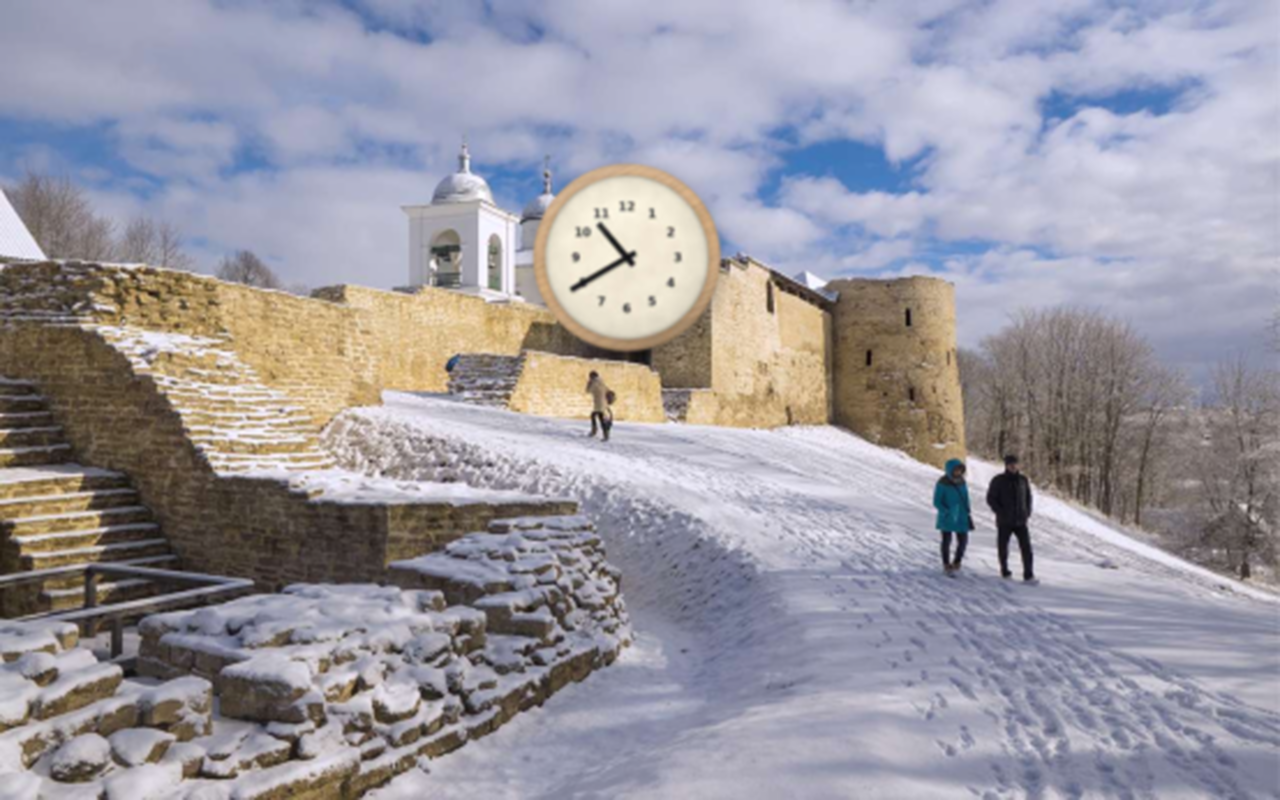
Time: 10h40
